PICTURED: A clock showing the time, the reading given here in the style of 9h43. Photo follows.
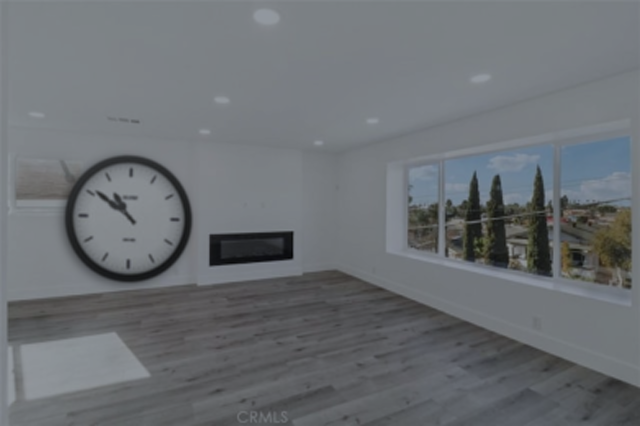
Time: 10h51
